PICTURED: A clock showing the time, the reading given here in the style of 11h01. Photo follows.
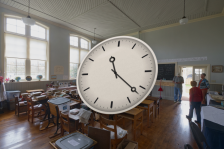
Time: 11h22
